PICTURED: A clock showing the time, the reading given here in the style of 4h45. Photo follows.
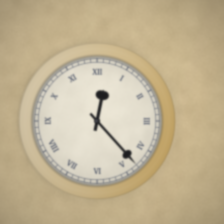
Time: 12h23
